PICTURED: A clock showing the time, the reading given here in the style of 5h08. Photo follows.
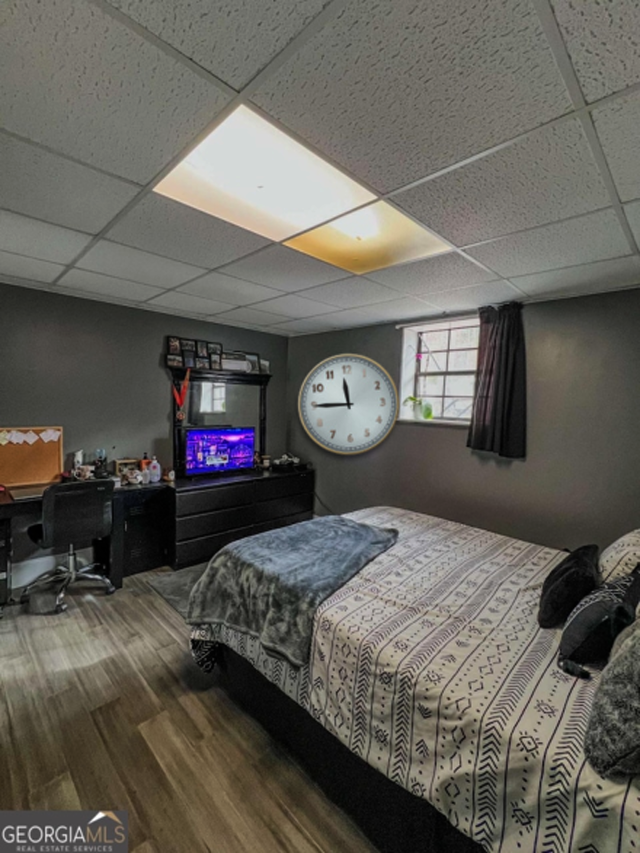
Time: 11h45
